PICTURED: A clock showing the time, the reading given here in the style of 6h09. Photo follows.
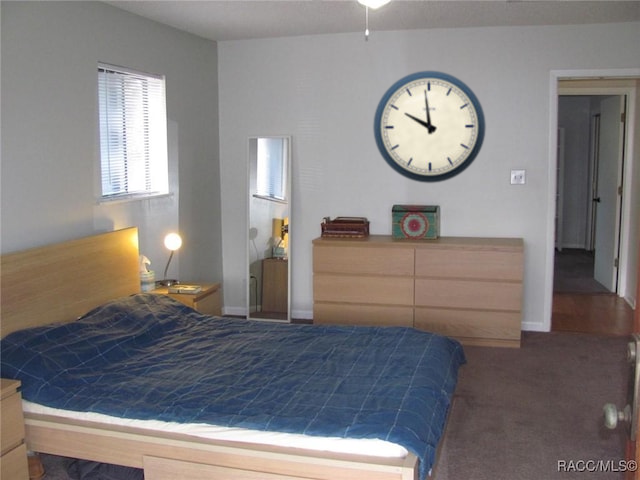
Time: 9h59
